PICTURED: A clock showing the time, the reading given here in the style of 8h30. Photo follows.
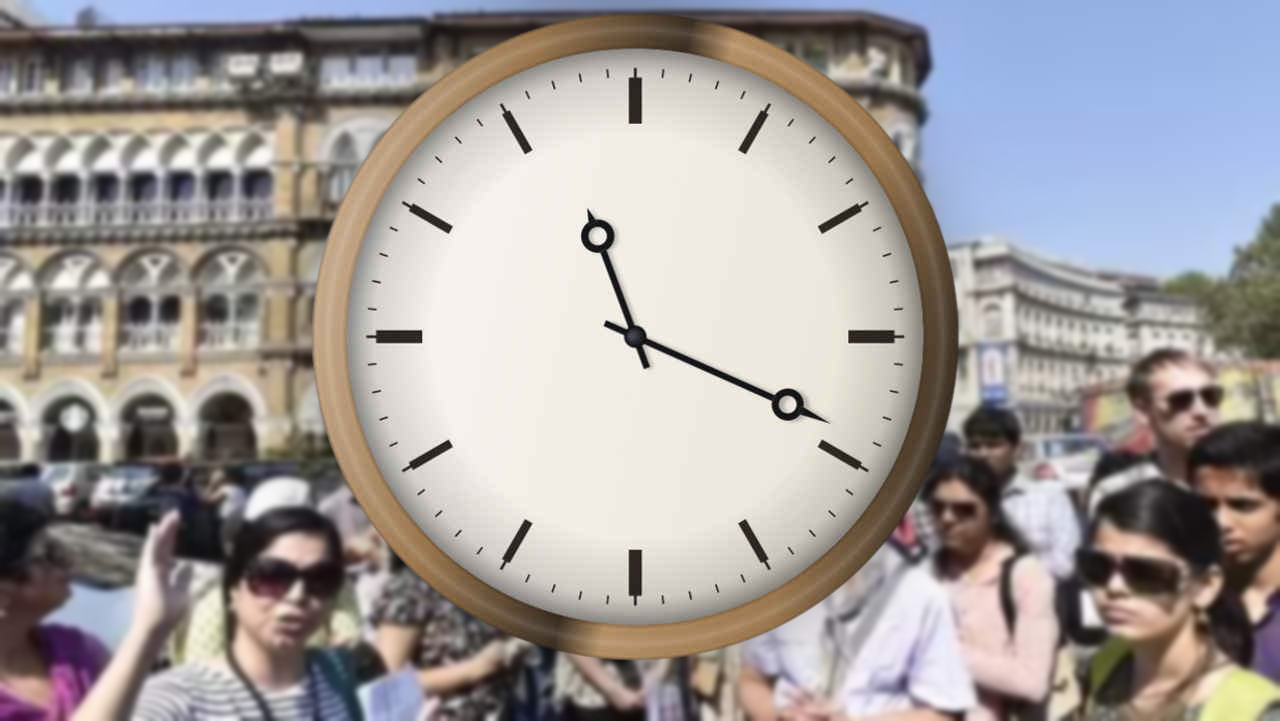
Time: 11h19
